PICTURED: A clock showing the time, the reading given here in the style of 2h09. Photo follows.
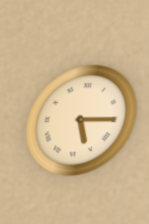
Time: 5h15
